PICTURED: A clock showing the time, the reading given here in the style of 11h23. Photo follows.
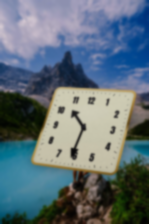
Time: 10h31
